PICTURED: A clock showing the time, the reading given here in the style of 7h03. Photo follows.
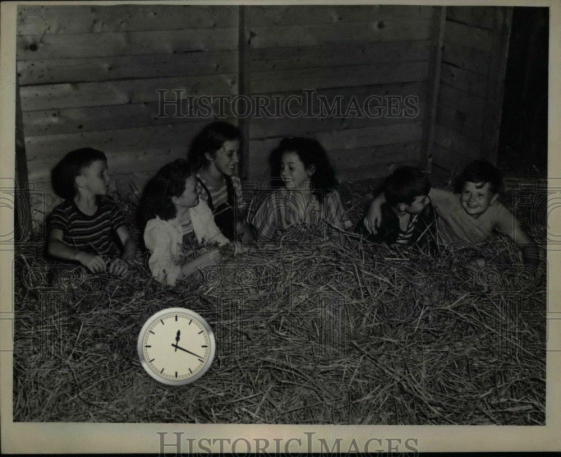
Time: 12h19
